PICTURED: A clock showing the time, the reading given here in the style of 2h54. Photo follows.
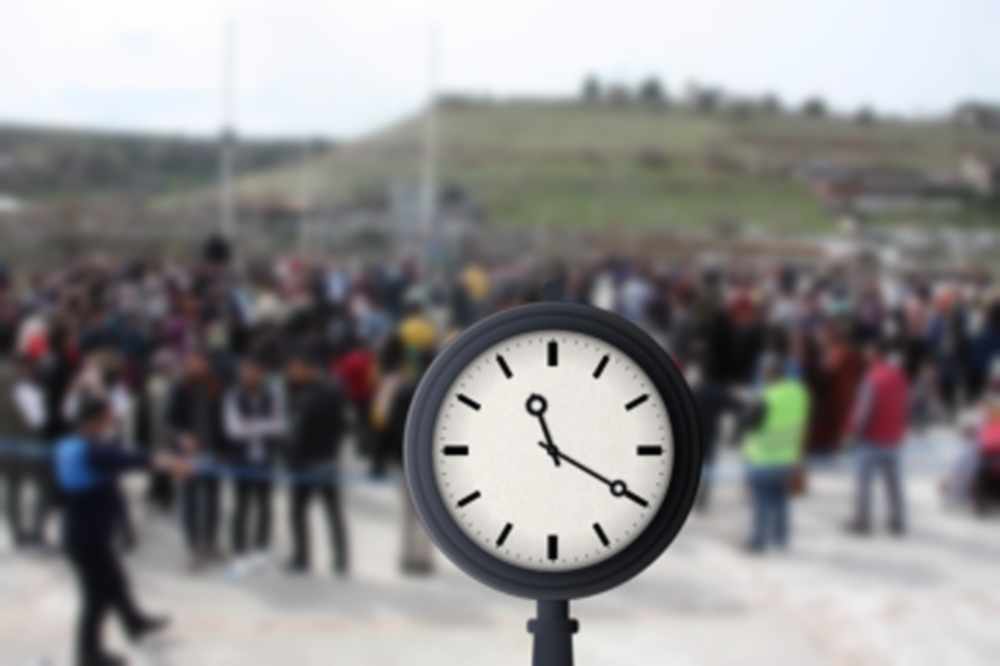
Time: 11h20
